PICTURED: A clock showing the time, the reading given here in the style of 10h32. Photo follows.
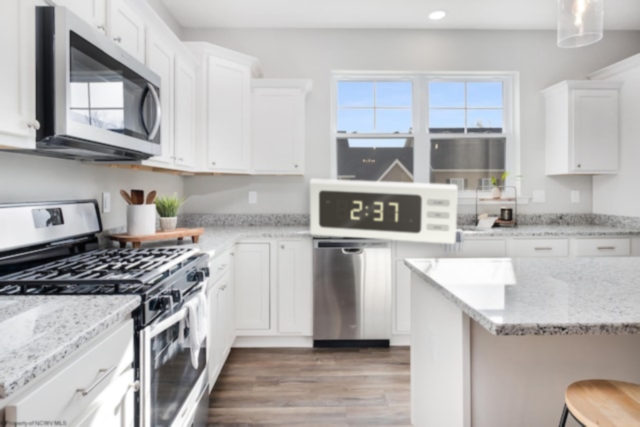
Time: 2h37
